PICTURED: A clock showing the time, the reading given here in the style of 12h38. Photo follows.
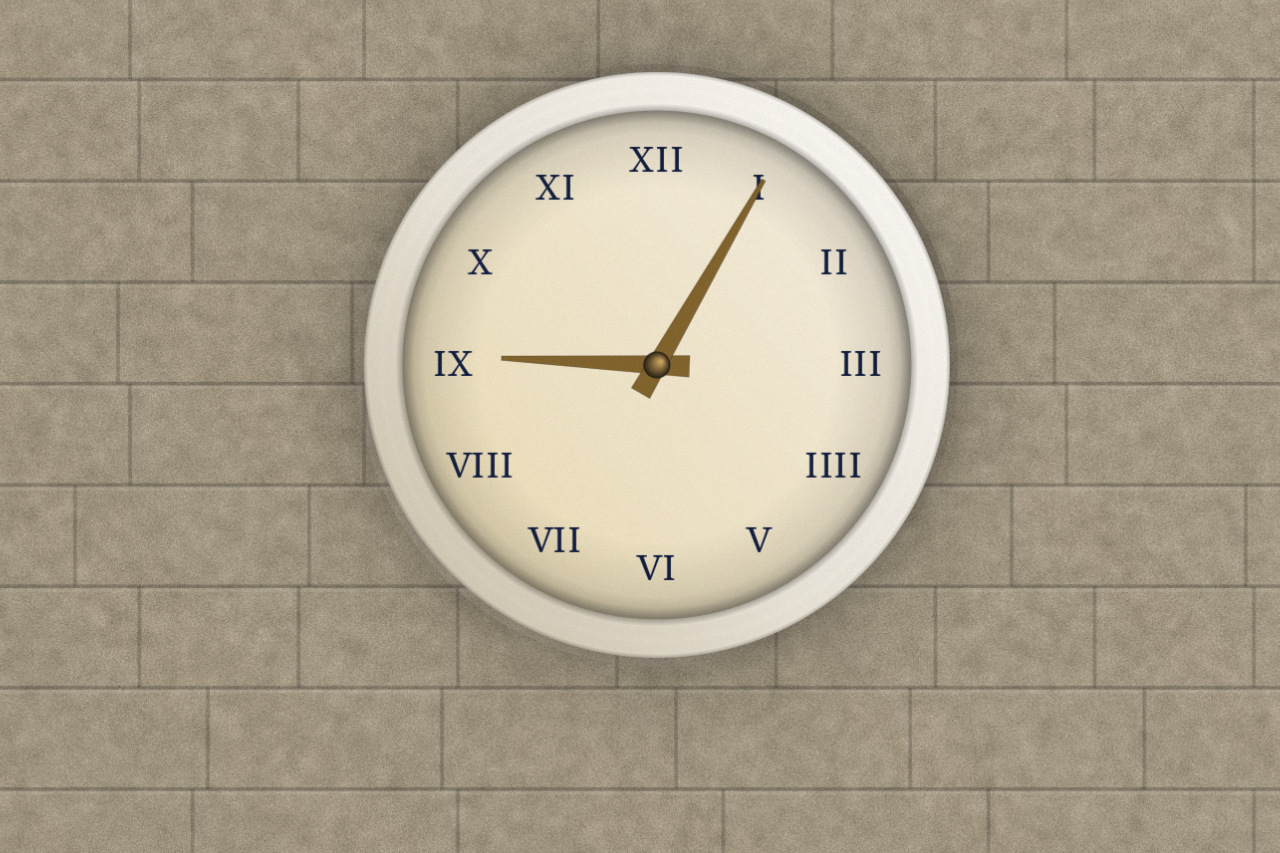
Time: 9h05
